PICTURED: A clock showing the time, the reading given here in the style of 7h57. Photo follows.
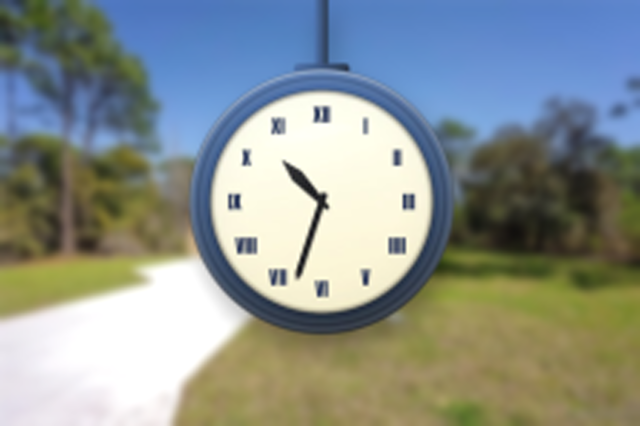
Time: 10h33
